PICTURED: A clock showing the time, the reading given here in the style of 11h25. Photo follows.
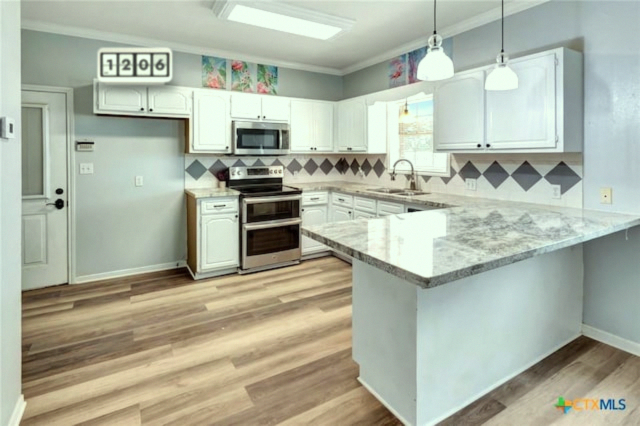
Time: 12h06
